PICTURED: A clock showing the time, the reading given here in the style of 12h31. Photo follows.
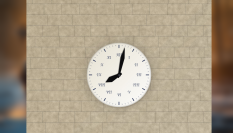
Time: 8h02
